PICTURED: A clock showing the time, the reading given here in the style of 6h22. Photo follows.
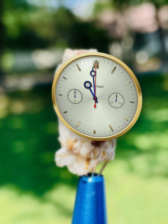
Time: 10h59
